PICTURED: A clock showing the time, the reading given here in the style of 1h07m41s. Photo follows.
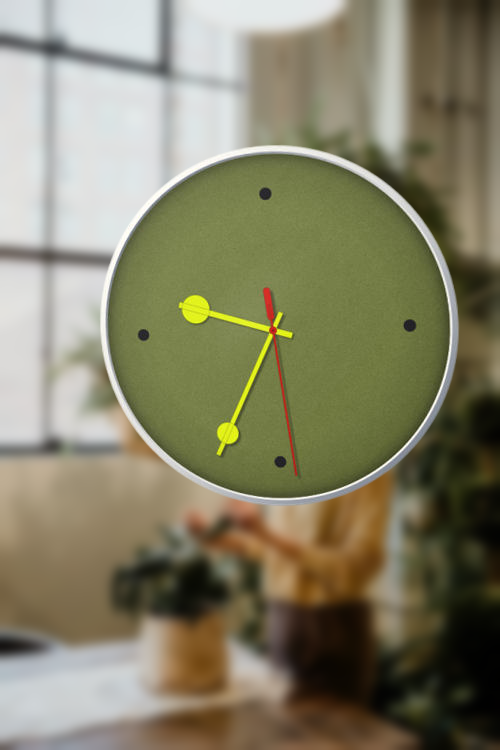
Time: 9h34m29s
